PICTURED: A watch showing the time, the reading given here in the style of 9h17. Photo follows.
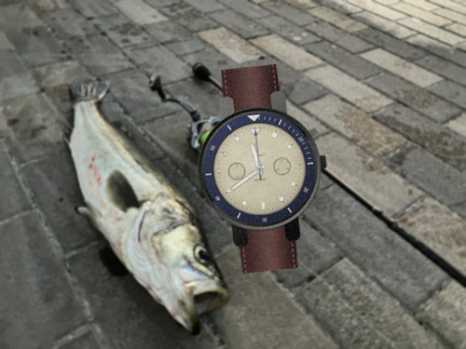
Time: 11h40
